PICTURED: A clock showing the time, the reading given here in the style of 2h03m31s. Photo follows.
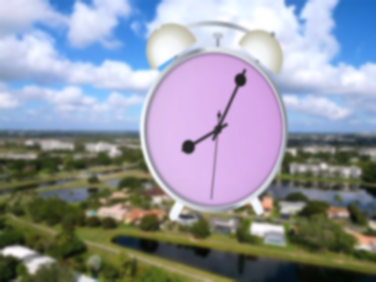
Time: 8h04m31s
